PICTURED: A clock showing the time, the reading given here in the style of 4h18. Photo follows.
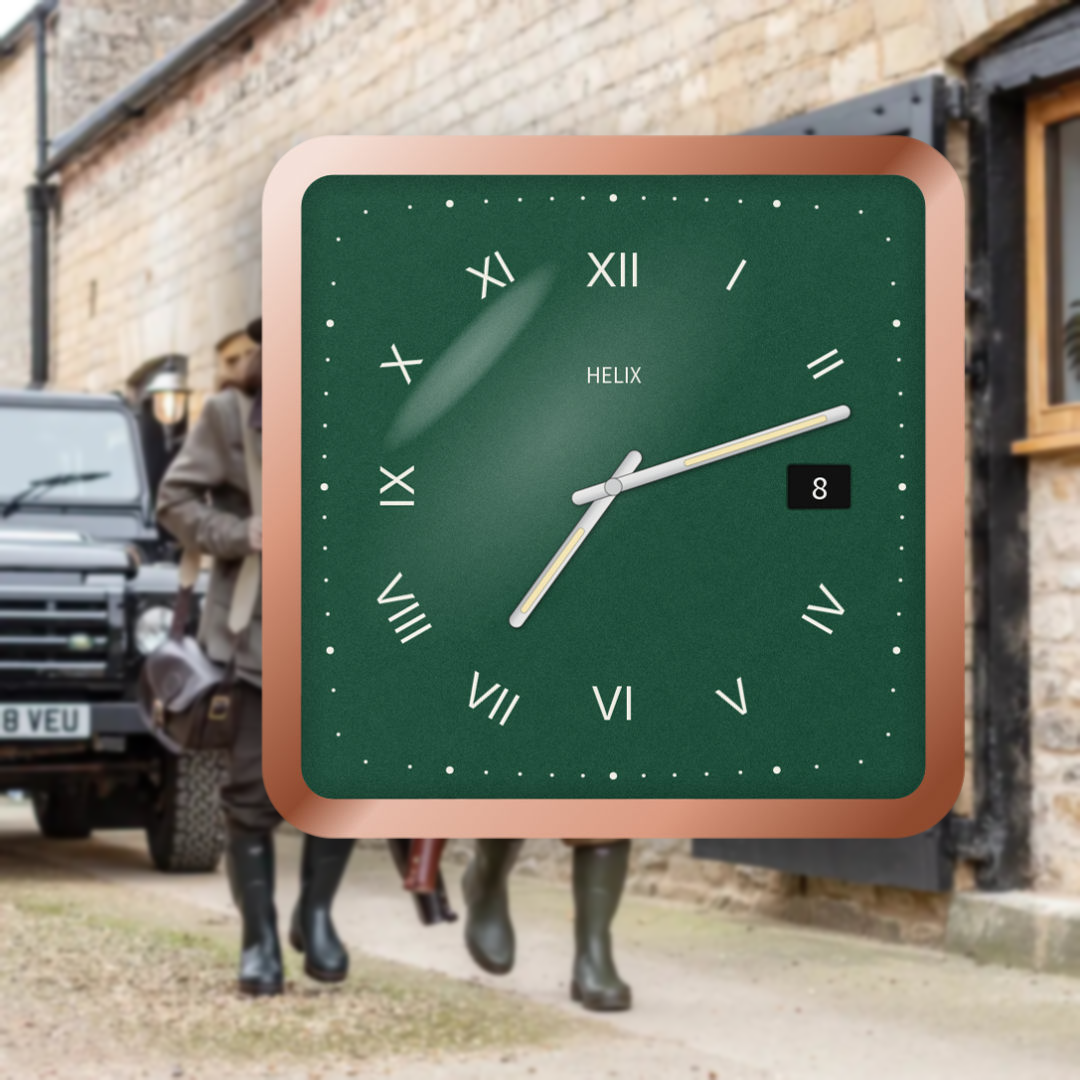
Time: 7h12
